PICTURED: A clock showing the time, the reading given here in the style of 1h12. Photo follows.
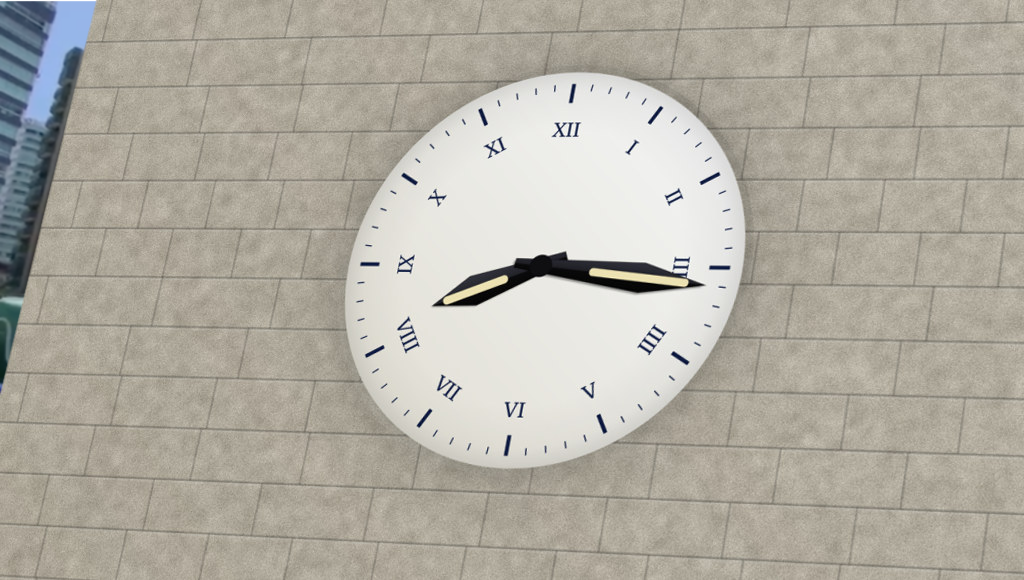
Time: 8h16
